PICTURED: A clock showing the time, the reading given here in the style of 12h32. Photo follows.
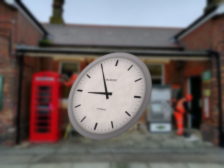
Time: 8h55
